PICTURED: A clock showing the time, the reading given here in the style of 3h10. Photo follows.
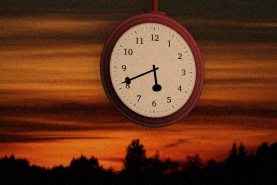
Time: 5h41
